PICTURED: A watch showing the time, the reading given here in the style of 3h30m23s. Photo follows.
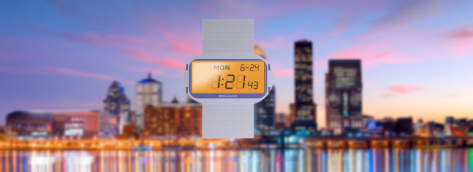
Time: 1h21m43s
